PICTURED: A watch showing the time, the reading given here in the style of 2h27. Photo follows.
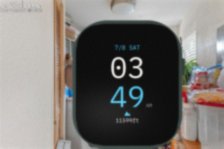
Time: 3h49
